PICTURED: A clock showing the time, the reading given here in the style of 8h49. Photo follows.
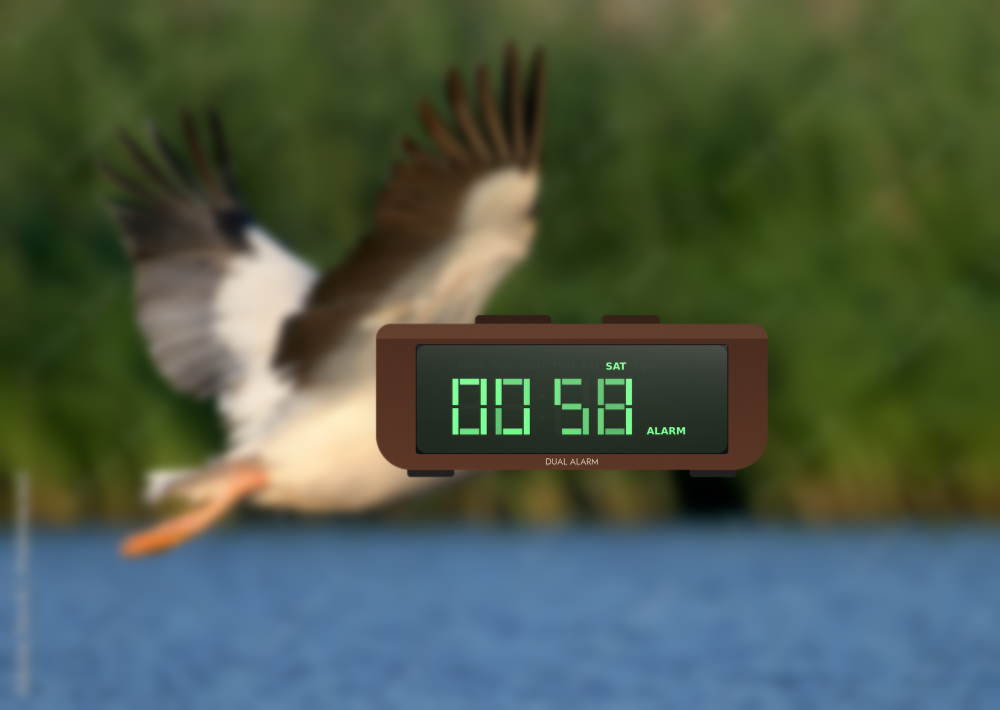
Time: 0h58
